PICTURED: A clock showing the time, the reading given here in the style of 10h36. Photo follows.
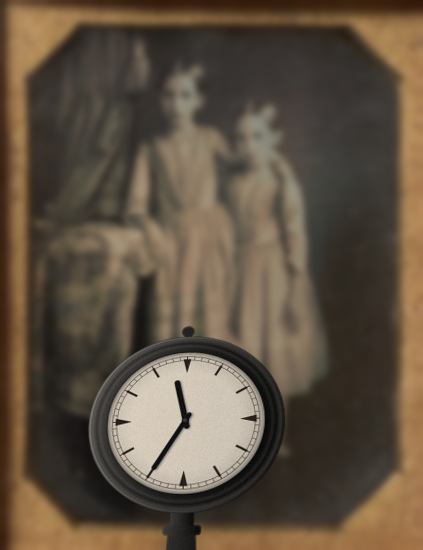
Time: 11h35
